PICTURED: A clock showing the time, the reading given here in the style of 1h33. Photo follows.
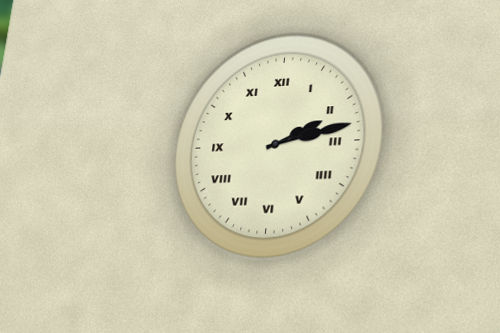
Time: 2h13
